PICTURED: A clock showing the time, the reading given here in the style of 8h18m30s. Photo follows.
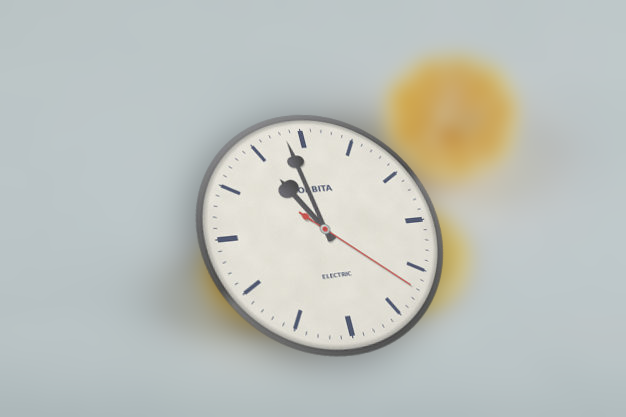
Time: 10h58m22s
